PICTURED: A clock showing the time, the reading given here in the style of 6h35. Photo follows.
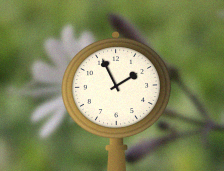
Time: 1h56
